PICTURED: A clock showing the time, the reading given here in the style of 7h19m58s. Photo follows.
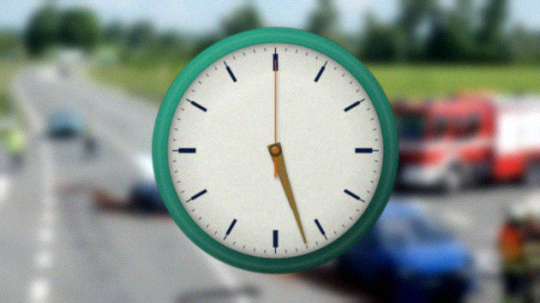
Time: 5h27m00s
